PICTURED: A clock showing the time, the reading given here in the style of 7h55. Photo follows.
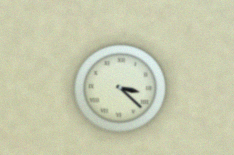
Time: 3h22
